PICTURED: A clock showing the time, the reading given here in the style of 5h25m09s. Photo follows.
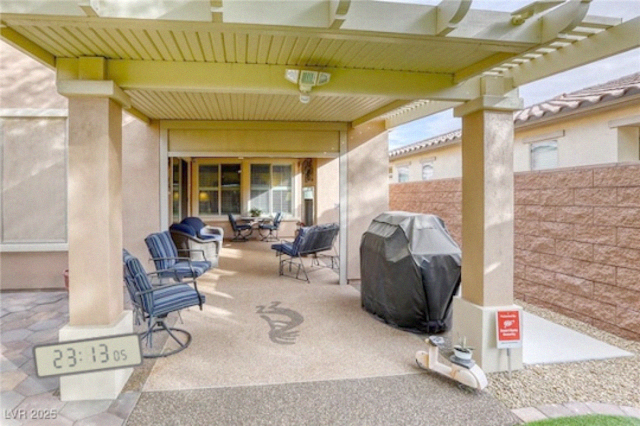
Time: 23h13m05s
